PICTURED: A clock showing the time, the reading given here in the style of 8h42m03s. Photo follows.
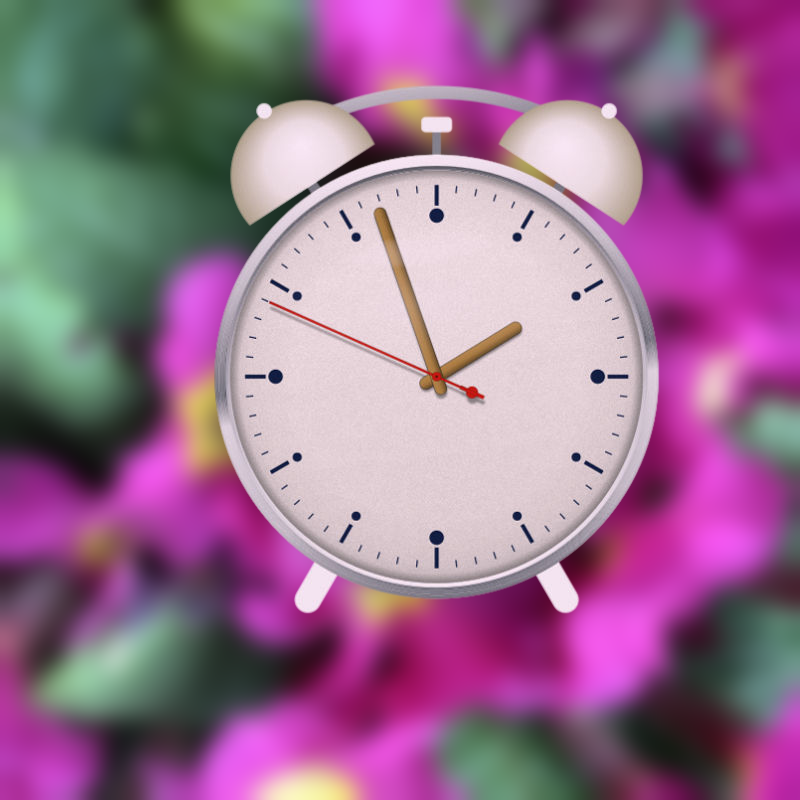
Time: 1h56m49s
